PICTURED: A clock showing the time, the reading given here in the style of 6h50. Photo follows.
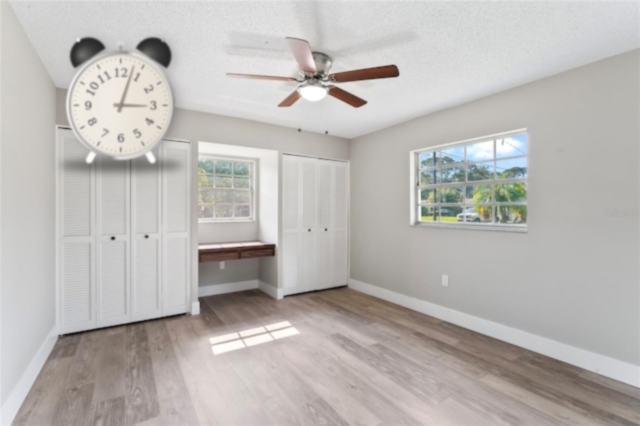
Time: 3h03
